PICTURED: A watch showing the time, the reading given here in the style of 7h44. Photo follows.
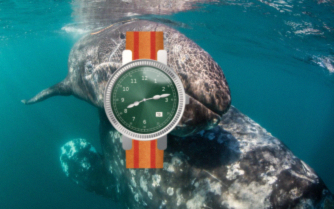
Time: 8h13
